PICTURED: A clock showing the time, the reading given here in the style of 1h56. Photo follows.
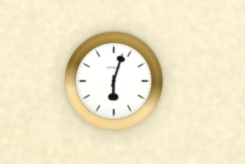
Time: 6h03
